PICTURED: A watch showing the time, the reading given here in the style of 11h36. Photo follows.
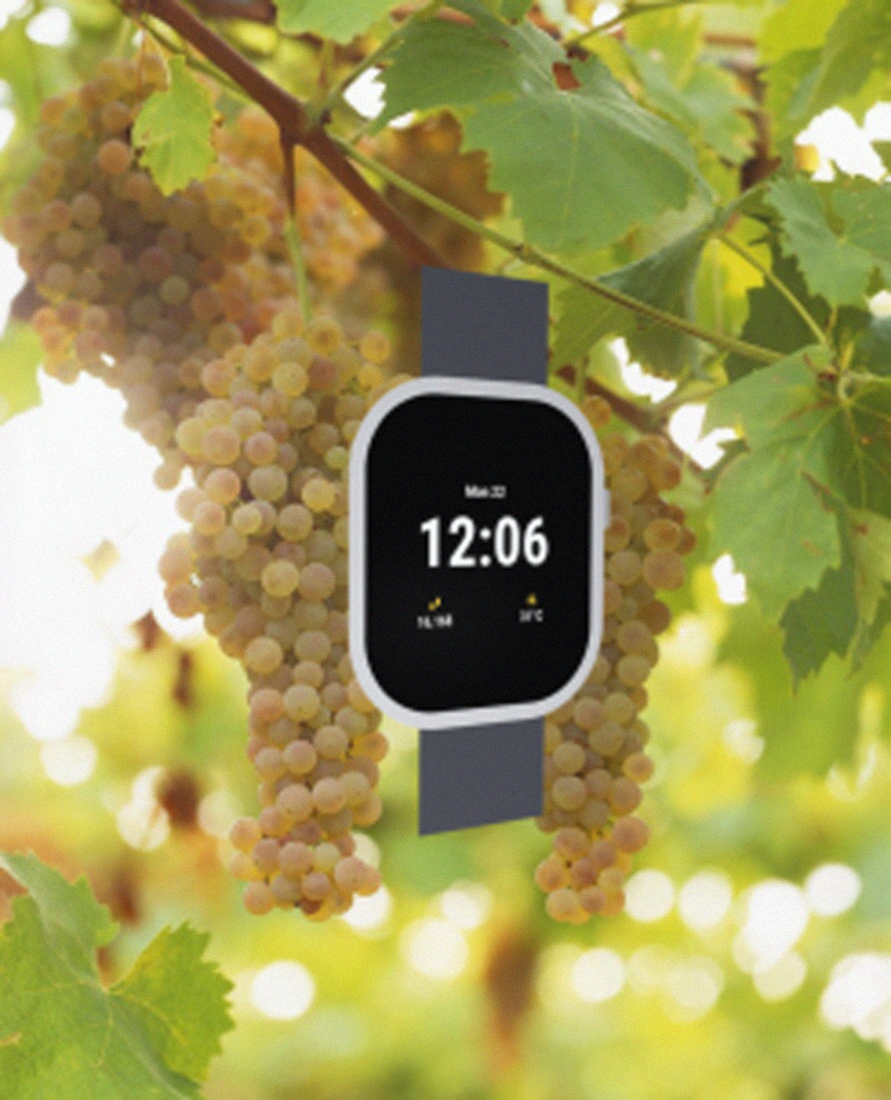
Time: 12h06
